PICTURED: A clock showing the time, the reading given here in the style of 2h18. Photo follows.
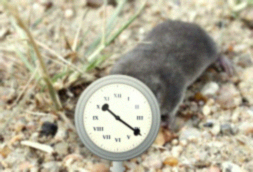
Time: 10h21
